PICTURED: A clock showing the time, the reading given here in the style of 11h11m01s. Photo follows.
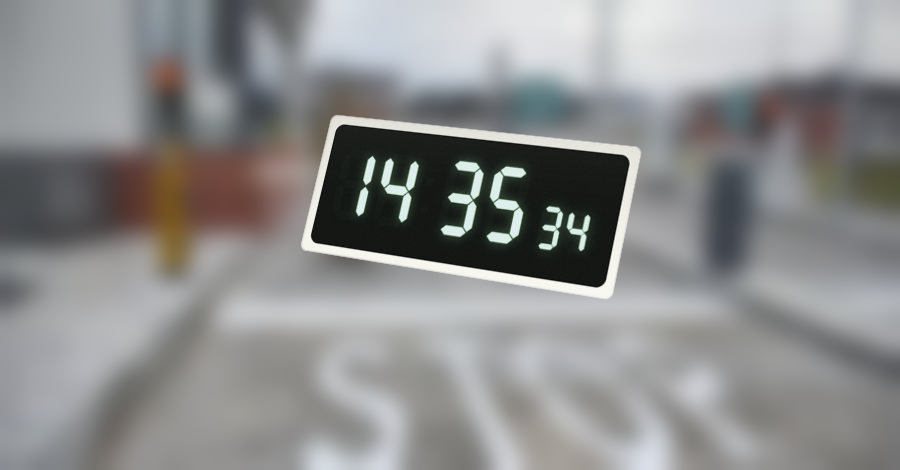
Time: 14h35m34s
